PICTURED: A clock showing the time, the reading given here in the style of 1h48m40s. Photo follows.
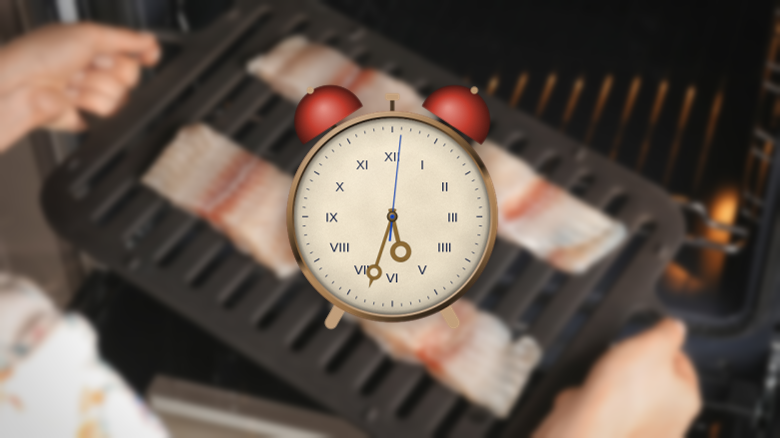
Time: 5h33m01s
